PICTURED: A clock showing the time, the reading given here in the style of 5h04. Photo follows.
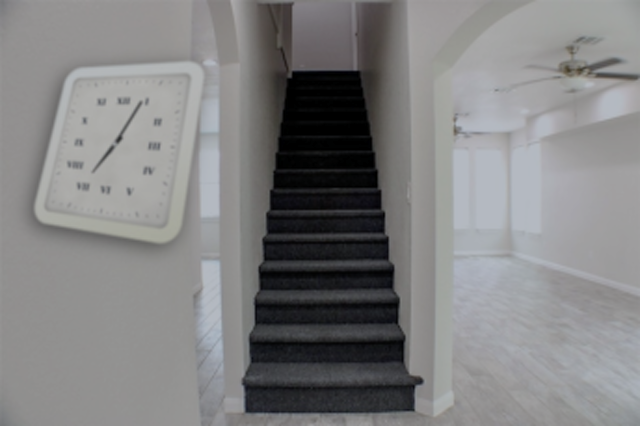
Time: 7h04
